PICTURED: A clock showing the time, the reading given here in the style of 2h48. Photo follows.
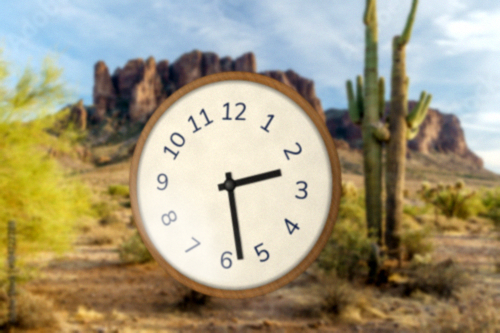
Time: 2h28
